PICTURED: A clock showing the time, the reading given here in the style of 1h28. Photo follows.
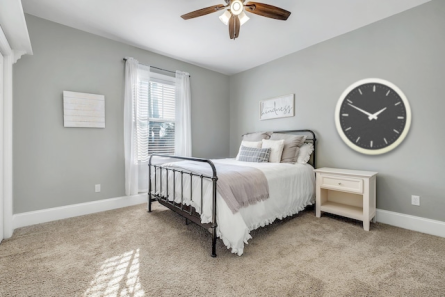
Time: 1h49
